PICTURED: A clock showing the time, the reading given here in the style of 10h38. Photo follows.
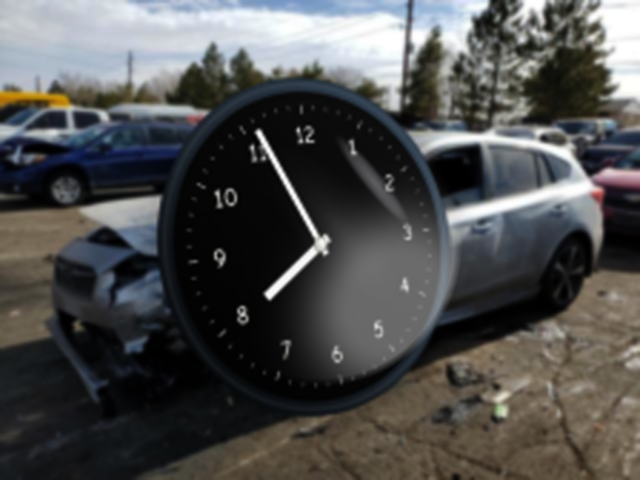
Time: 7h56
